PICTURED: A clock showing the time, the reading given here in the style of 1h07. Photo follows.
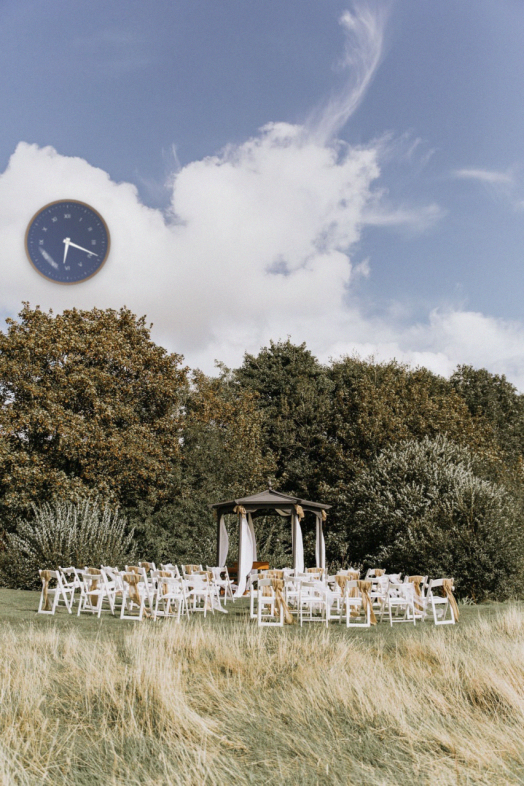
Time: 6h19
